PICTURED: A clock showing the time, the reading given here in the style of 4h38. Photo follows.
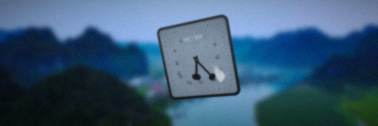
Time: 6h24
